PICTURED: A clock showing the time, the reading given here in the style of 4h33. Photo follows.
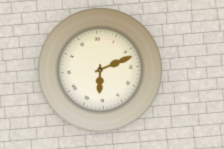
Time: 6h12
